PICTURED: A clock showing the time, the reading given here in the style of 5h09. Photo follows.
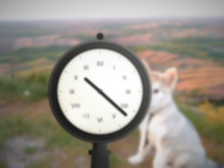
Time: 10h22
